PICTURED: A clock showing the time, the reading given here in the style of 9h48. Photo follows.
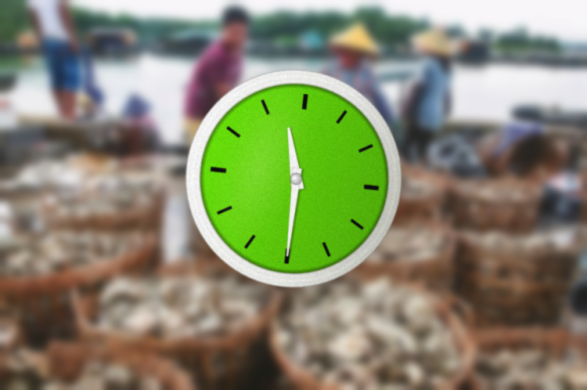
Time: 11h30
